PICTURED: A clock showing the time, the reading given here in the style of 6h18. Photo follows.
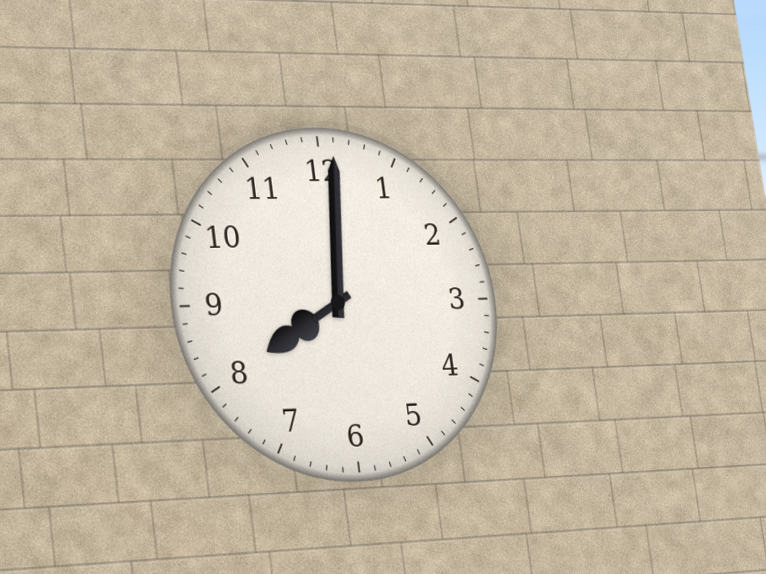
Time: 8h01
